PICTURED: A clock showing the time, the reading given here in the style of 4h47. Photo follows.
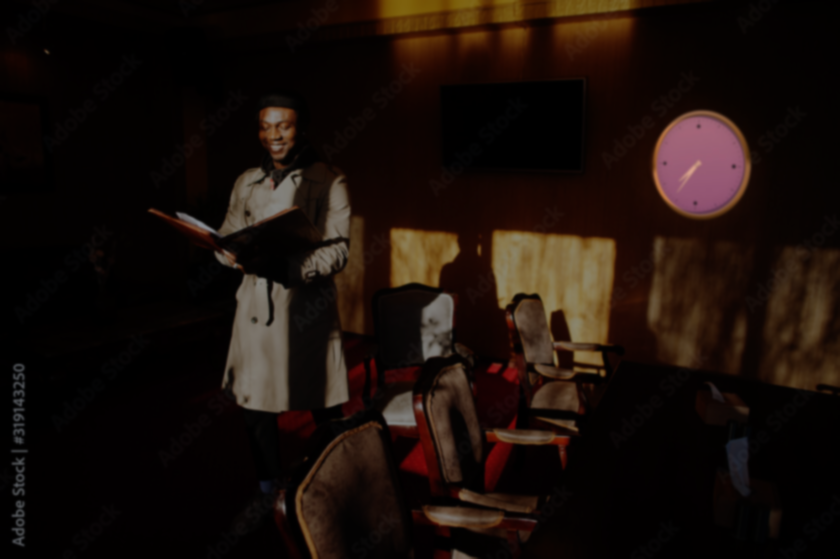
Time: 7h36
